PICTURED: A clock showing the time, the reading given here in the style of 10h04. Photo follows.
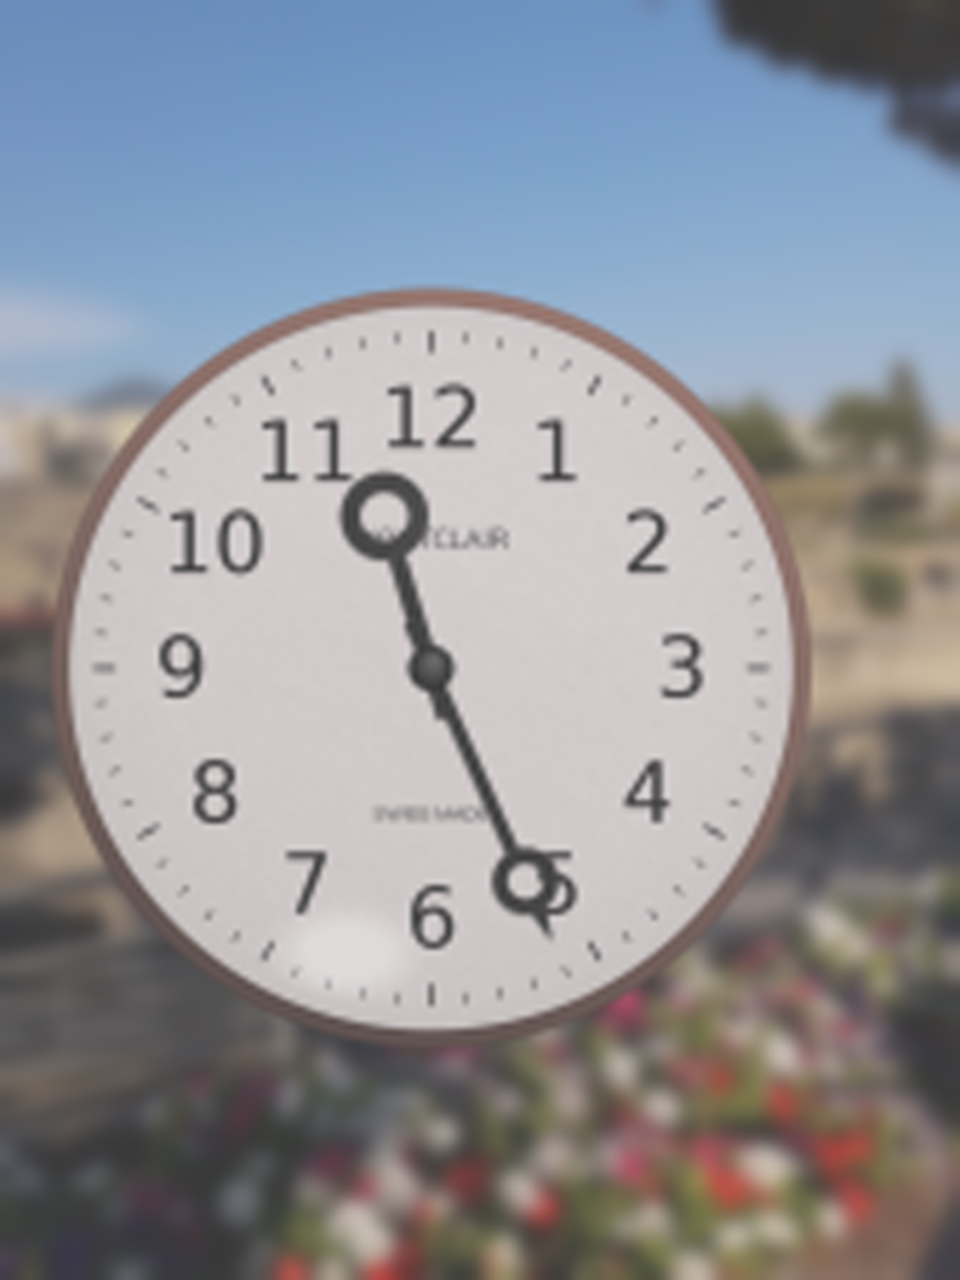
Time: 11h26
